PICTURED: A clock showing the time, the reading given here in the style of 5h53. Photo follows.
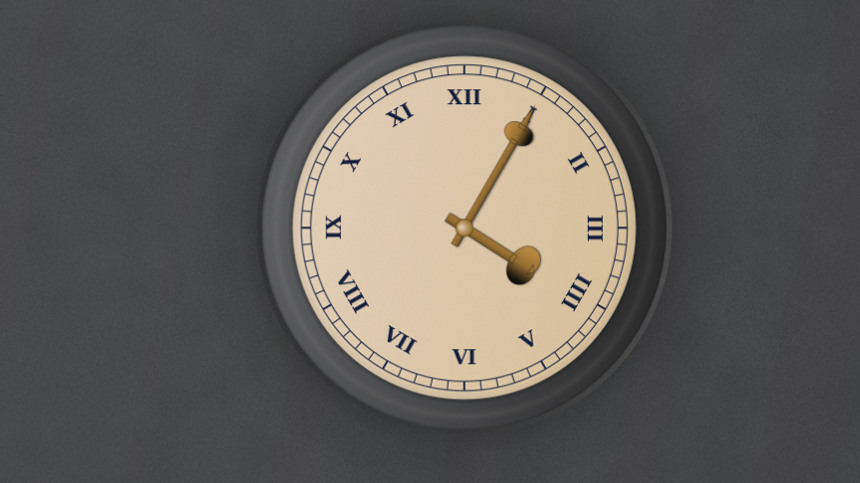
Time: 4h05
